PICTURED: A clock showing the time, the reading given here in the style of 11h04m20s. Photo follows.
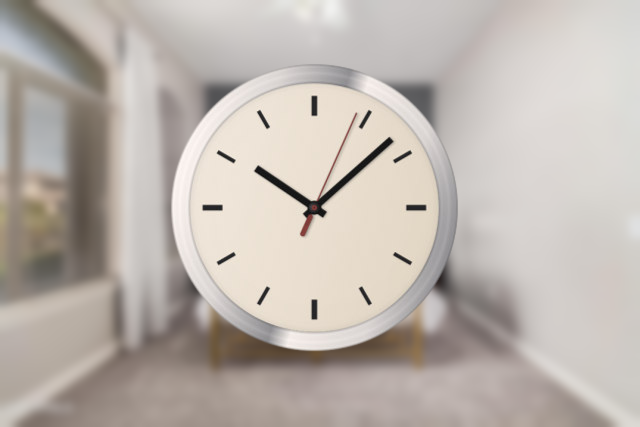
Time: 10h08m04s
